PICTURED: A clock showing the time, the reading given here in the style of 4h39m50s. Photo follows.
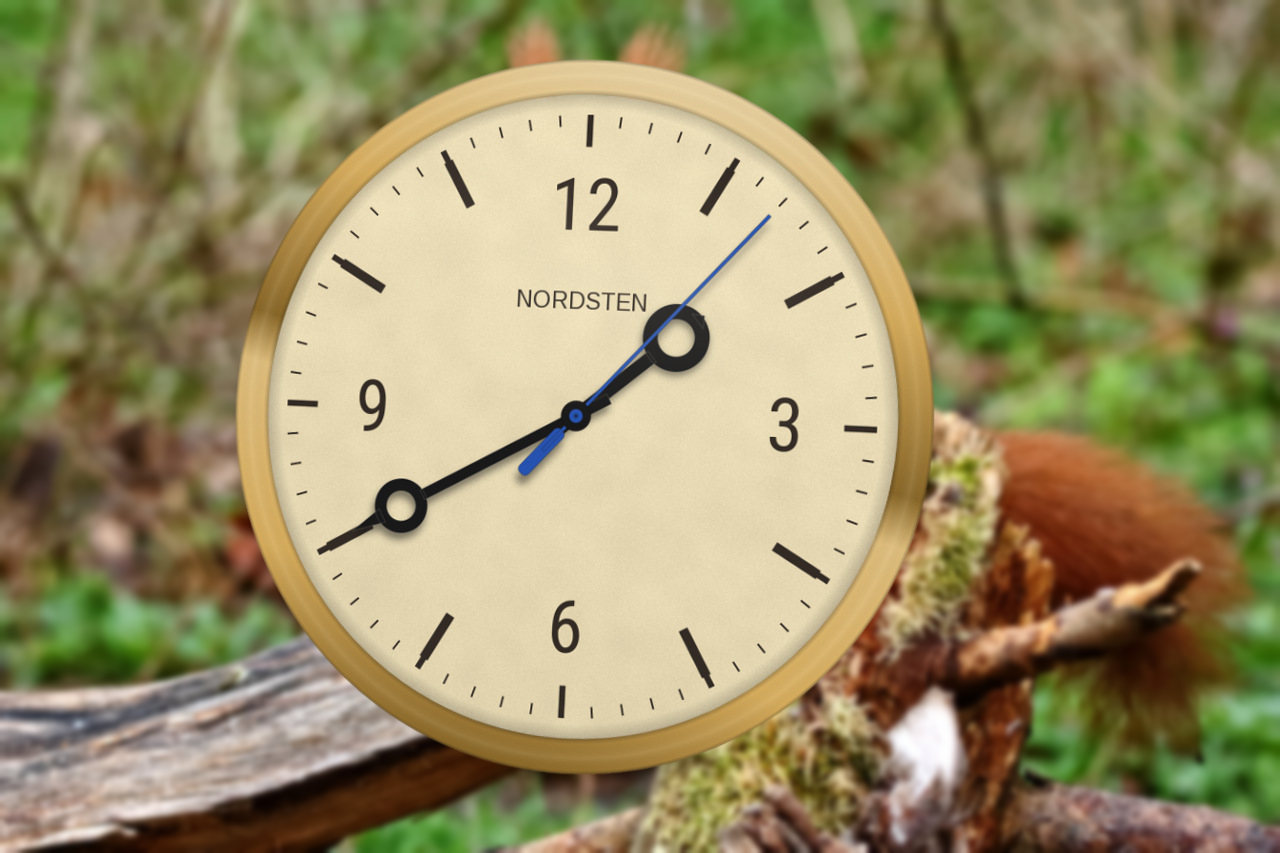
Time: 1h40m07s
